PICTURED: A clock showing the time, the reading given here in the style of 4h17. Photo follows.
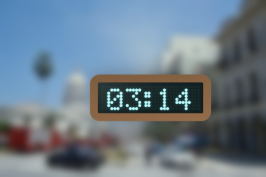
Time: 3h14
